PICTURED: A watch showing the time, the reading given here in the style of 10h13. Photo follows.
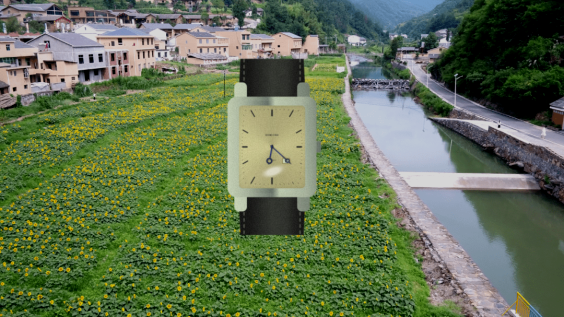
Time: 6h22
